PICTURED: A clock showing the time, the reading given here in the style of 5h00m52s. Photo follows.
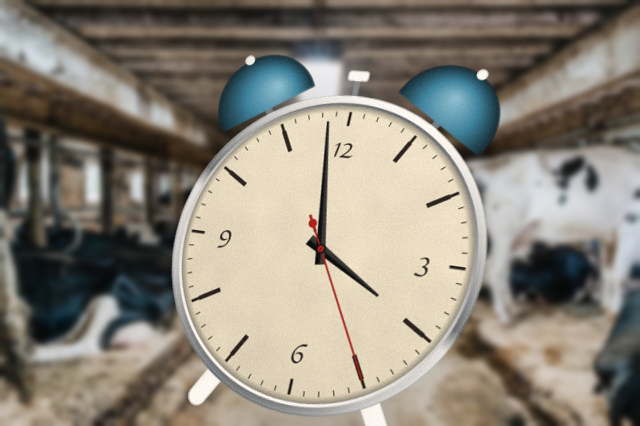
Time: 3h58m25s
